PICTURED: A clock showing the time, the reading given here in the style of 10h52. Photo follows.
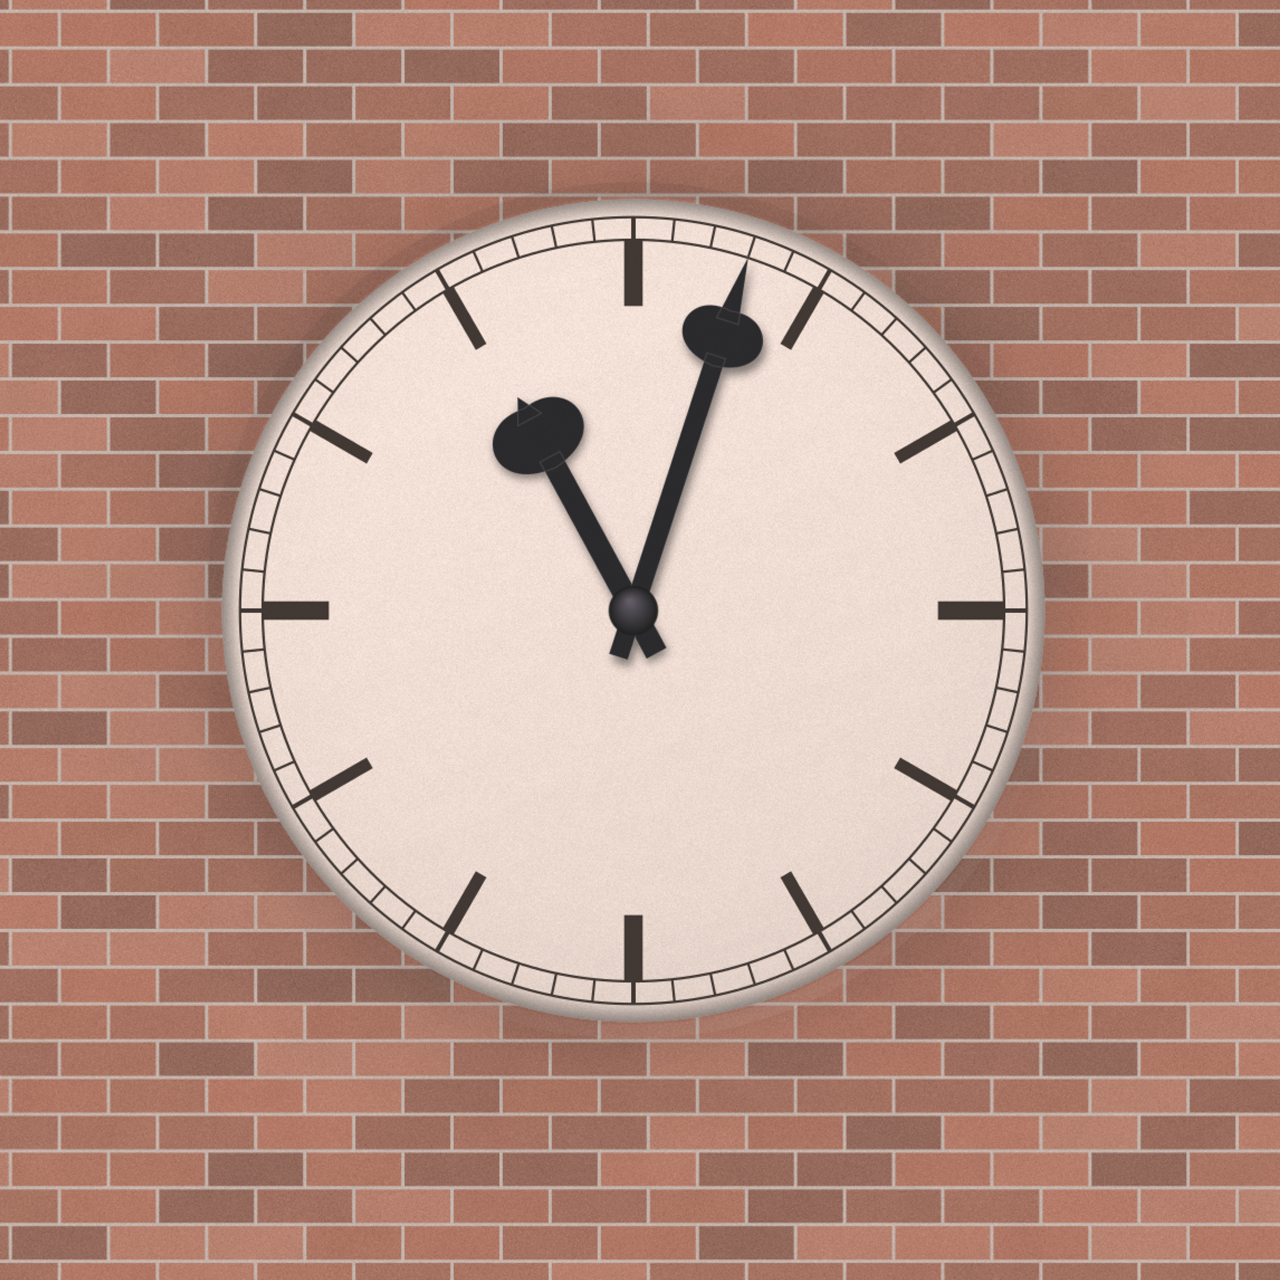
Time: 11h03
